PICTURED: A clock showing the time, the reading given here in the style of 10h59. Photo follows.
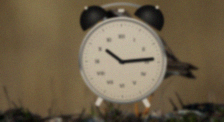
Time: 10h14
